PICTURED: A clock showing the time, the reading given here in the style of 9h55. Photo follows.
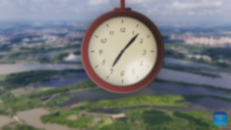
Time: 7h07
